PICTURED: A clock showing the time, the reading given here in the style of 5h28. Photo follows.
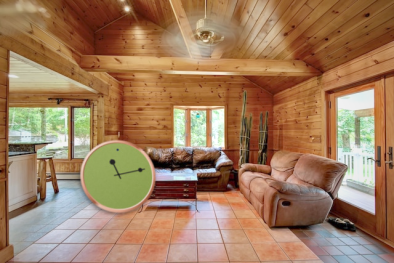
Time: 11h13
